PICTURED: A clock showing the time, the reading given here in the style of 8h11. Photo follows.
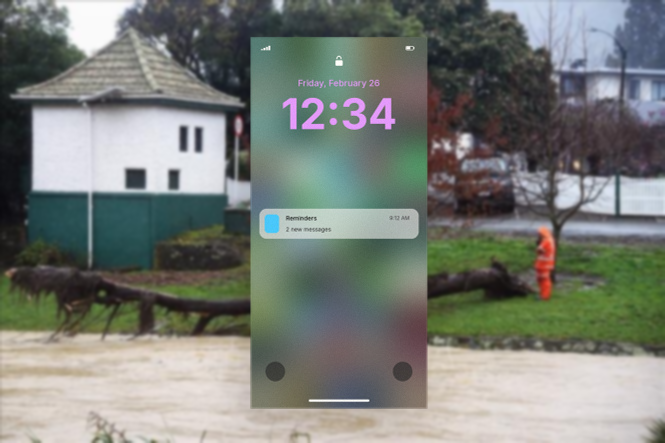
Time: 12h34
